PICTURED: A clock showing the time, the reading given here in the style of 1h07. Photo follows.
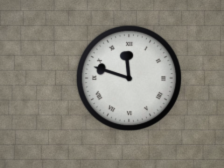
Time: 11h48
